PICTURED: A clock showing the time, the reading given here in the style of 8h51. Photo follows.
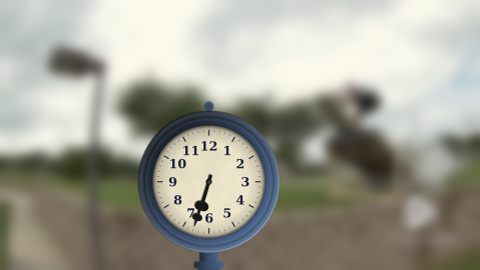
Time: 6h33
